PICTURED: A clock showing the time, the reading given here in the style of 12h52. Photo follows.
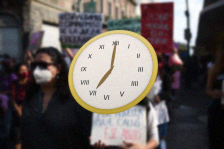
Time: 7h00
